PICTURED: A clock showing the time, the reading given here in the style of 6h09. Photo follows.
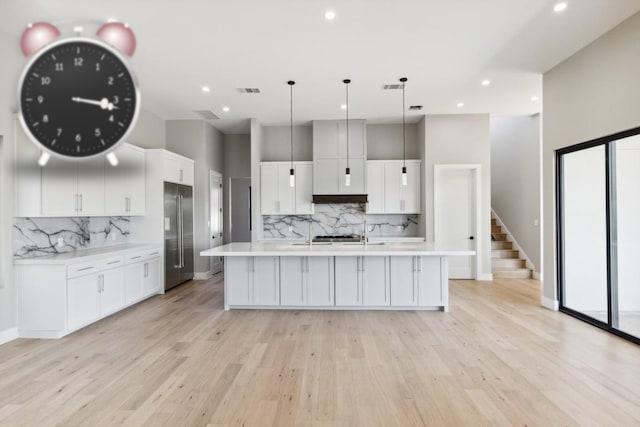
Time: 3h17
